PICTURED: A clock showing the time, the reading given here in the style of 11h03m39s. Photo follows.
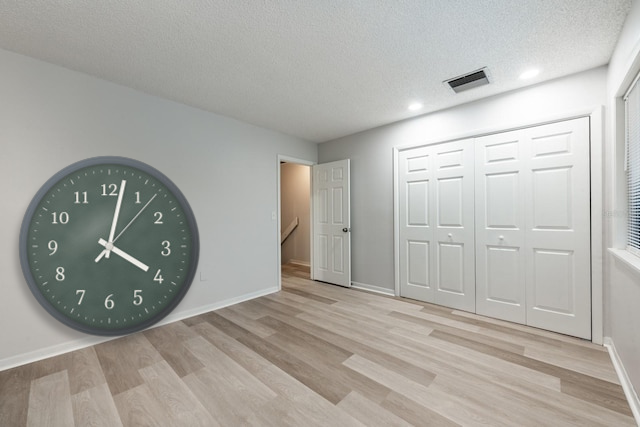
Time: 4h02m07s
